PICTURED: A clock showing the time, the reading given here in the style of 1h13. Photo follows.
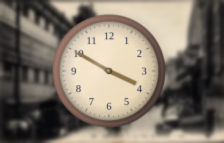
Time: 3h50
